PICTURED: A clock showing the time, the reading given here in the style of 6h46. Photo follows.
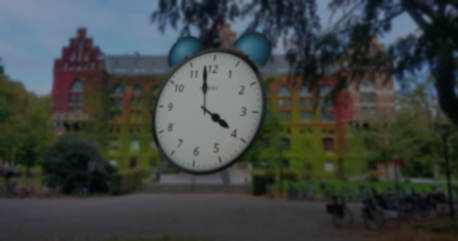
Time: 3h58
